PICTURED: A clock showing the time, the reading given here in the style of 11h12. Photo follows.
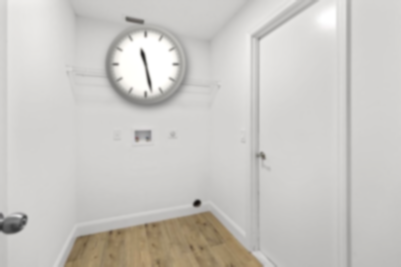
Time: 11h28
